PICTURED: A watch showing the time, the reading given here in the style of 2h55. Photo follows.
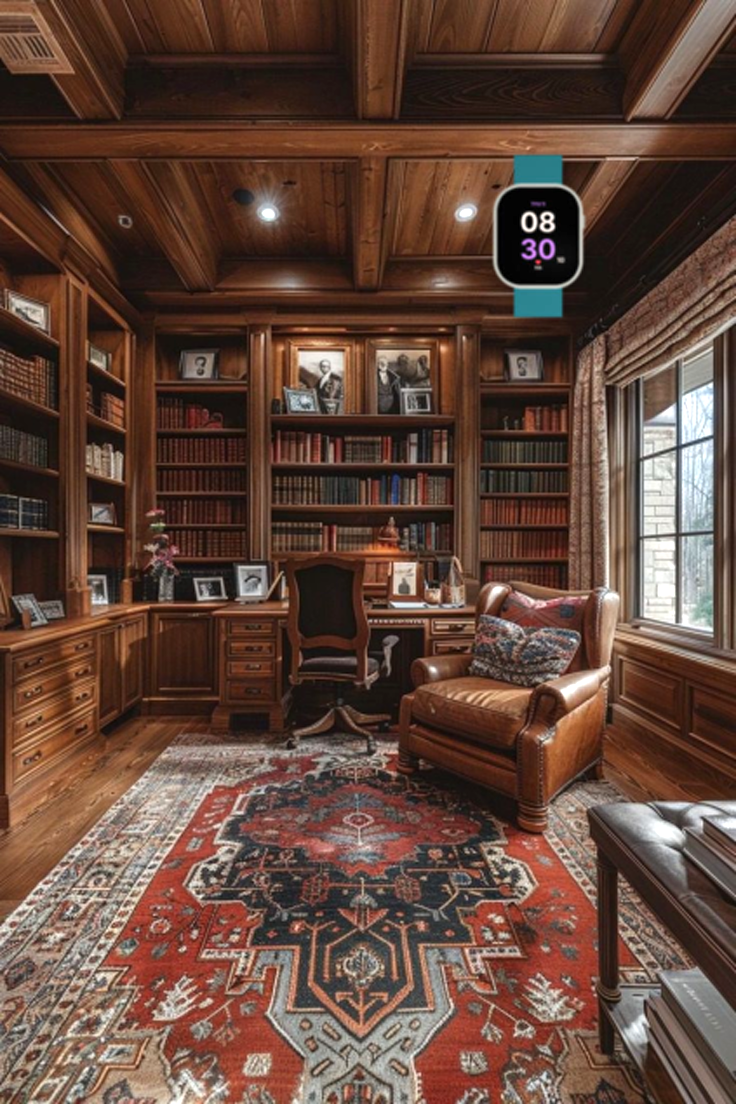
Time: 8h30
